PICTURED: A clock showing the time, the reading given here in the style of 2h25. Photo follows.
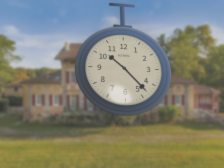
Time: 10h23
